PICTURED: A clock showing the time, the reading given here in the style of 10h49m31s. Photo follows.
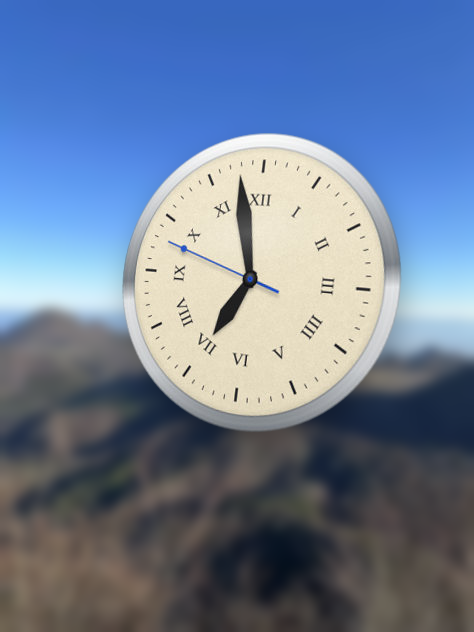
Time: 6h57m48s
